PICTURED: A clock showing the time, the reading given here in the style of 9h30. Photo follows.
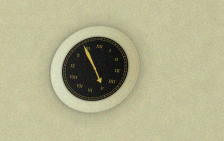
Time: 4h54
